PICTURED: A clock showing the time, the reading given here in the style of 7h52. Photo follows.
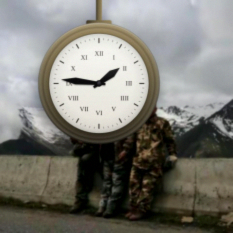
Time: 1h46
